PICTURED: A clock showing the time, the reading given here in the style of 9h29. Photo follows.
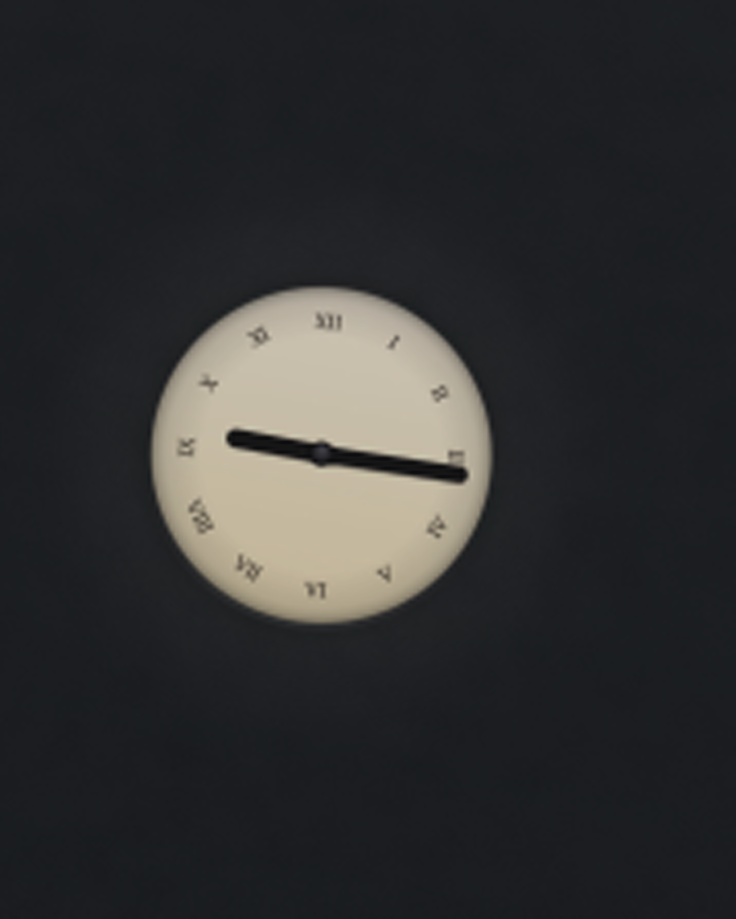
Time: 9h16
